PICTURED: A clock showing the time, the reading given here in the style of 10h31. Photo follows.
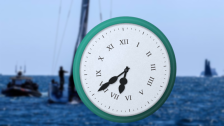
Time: 6h40
